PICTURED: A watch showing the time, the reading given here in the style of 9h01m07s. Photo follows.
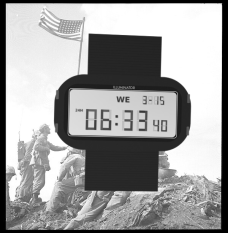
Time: 6h33m40s
